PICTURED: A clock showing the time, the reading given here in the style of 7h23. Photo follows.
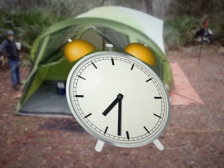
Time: 7h32
